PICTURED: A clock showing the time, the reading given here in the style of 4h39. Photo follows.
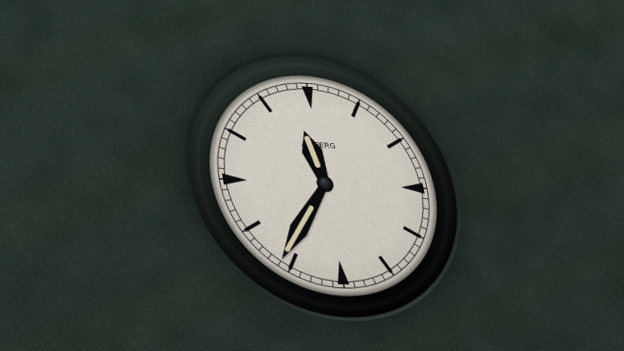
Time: 11h36
